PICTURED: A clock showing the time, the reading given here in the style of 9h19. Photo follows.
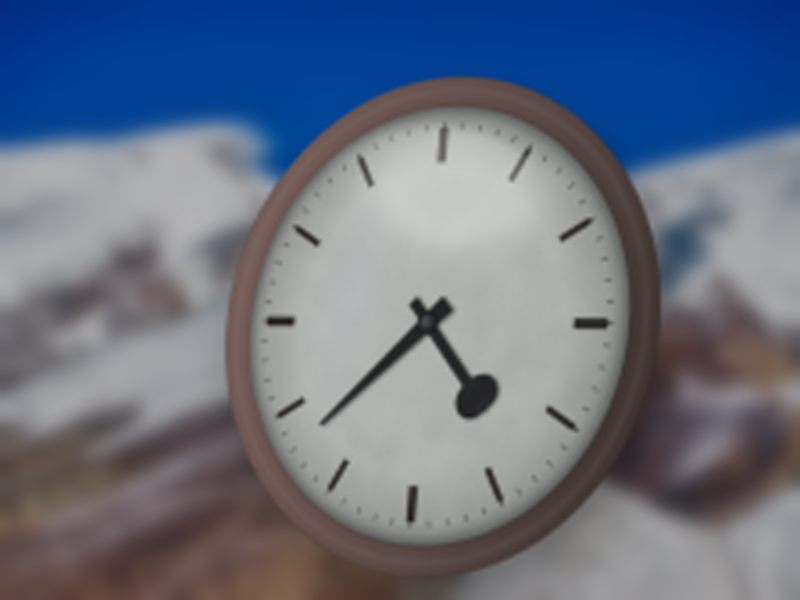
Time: 4h38
